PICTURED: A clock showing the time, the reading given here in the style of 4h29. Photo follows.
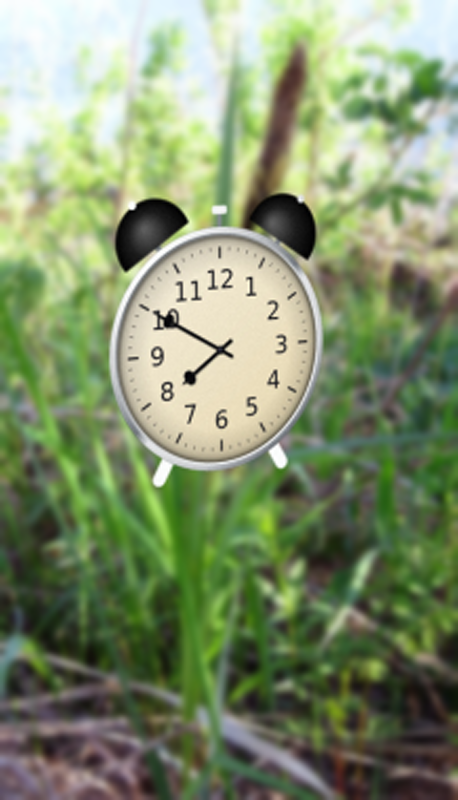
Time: 7h50
